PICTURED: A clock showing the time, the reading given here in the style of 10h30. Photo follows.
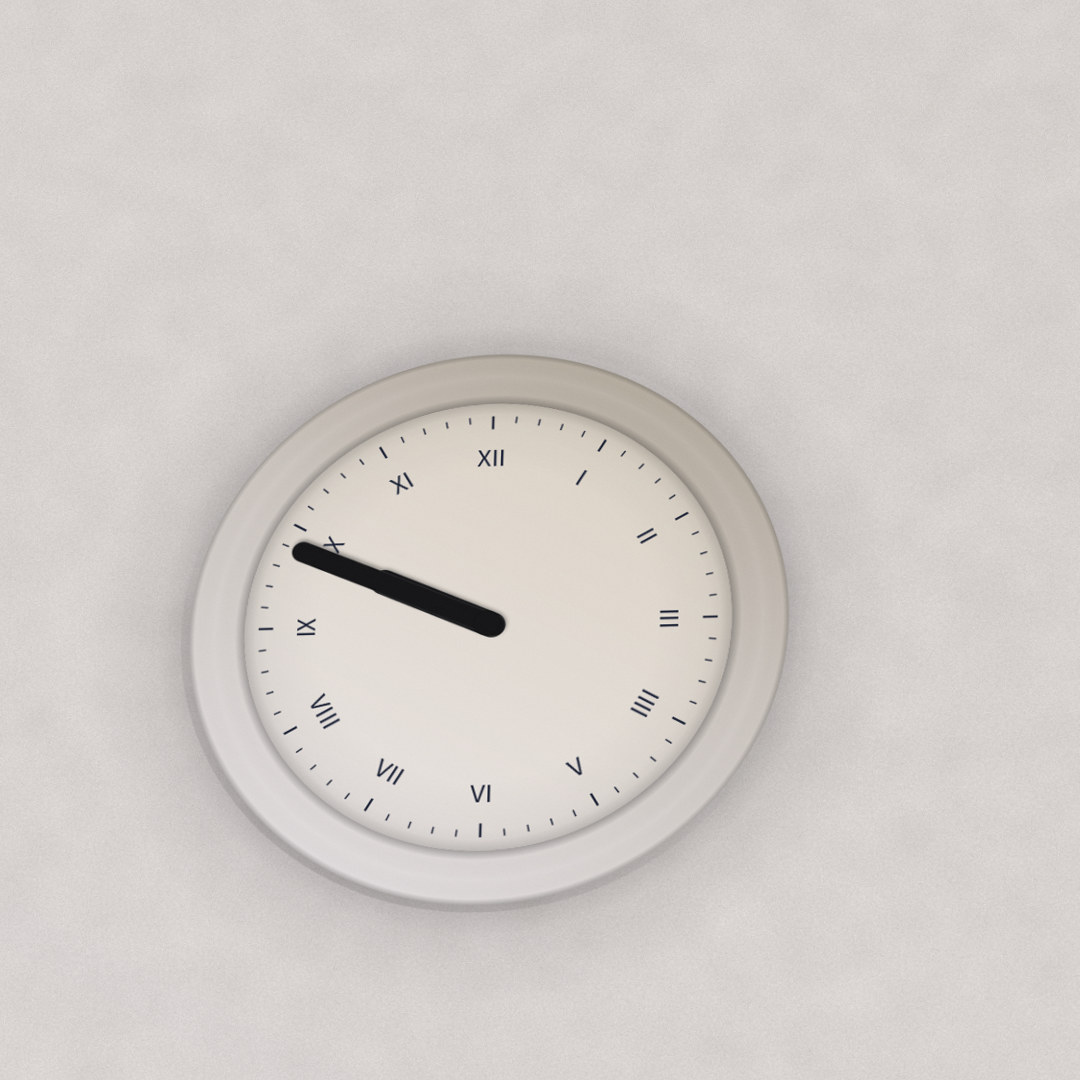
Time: 9h49
